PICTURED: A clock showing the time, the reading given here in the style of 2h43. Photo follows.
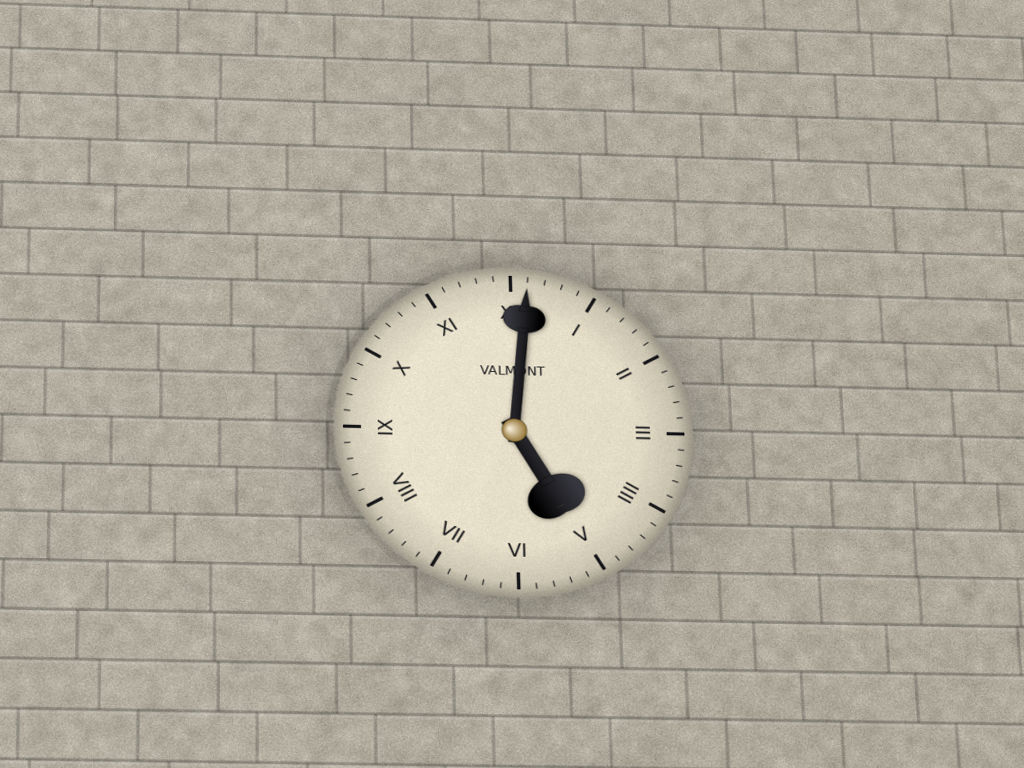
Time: 5h01
